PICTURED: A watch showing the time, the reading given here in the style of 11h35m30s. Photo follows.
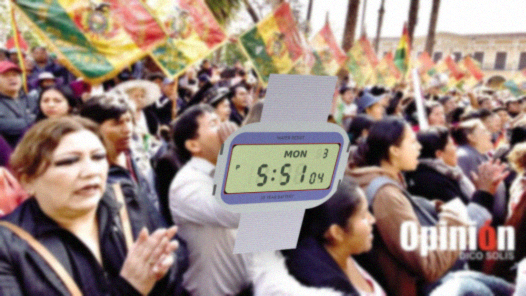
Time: 5h51m04s
